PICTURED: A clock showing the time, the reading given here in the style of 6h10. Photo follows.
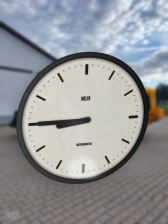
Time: 8h45
